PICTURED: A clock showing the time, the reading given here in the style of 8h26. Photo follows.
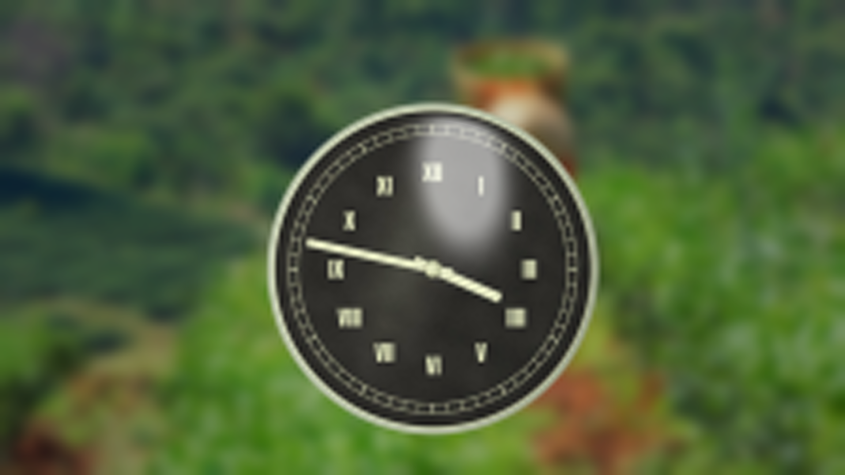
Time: 3h47
